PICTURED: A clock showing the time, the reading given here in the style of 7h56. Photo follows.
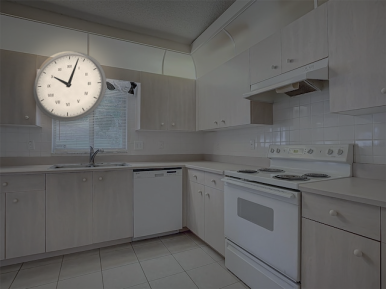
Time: 10h03
